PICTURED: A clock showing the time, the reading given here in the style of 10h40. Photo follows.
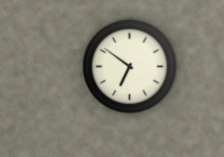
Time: 6h51
